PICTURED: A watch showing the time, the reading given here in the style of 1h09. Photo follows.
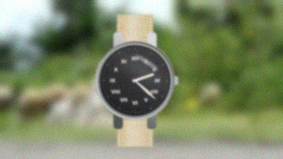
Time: 2h22
